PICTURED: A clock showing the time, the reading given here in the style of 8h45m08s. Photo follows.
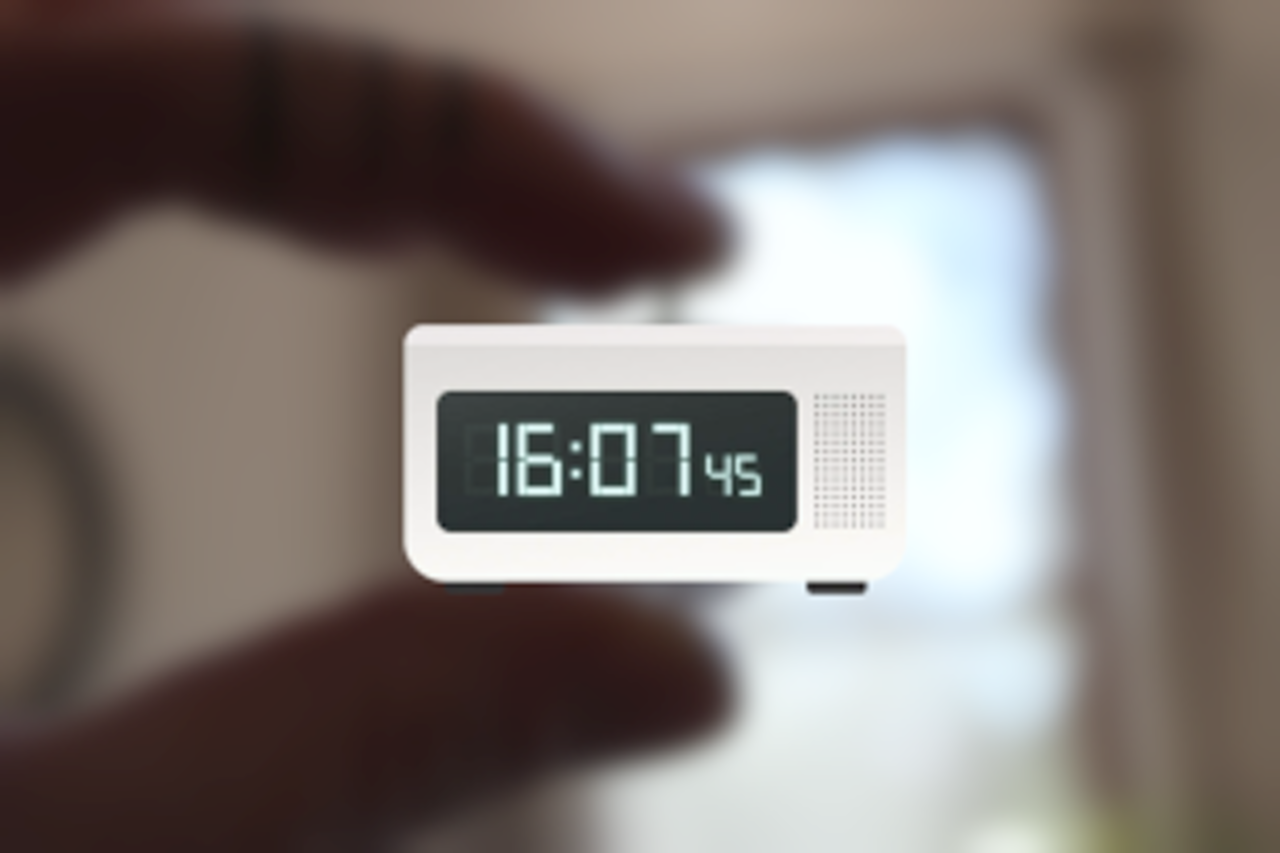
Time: 16h07m45s
